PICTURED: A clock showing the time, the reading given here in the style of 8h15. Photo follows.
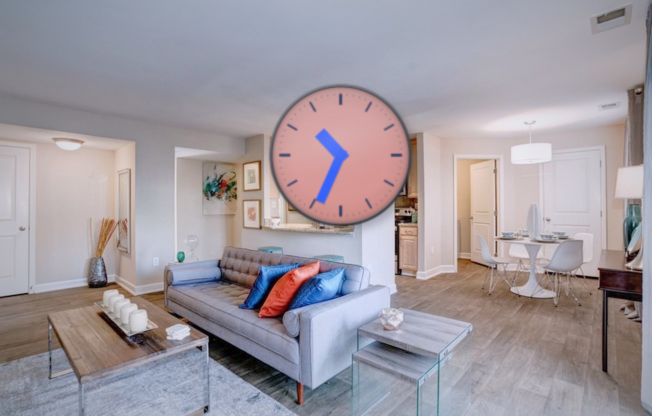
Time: 10h34
